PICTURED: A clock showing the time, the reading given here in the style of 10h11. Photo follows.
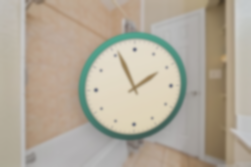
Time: 1h56
